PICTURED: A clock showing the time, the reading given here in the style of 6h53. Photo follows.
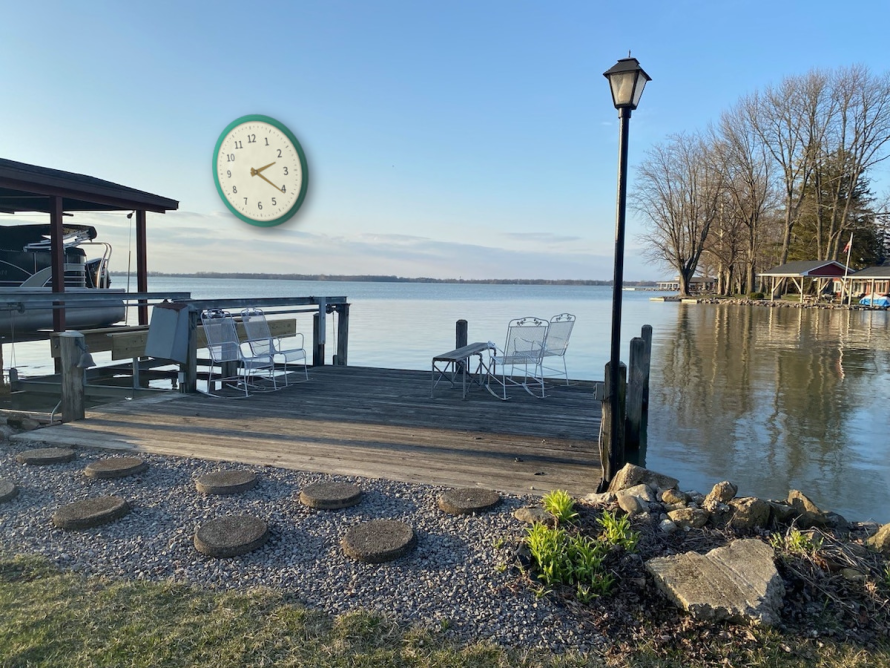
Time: 2h21
